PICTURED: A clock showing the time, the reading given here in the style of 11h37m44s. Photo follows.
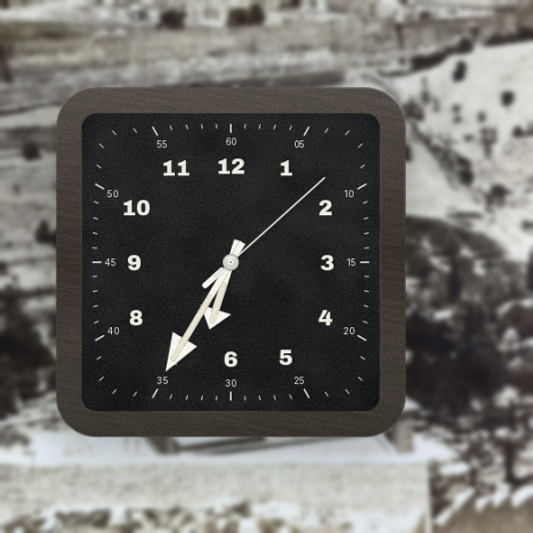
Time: 6h35m08s
